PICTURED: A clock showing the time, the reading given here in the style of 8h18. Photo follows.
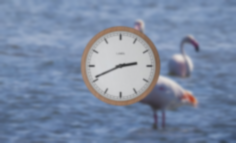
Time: 2h41
